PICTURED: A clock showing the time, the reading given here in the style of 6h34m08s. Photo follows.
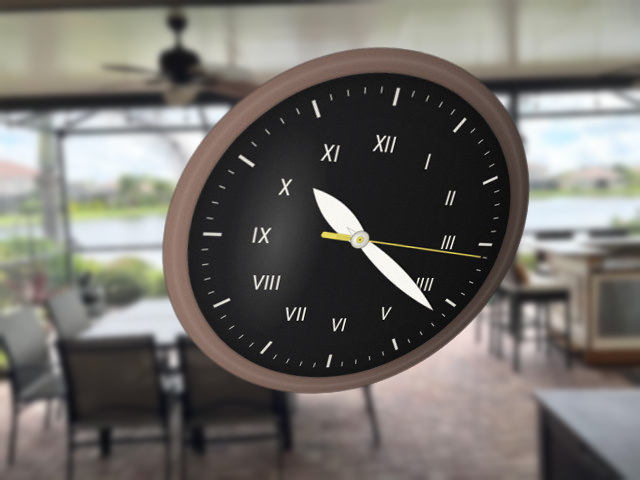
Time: 10h21m16s
